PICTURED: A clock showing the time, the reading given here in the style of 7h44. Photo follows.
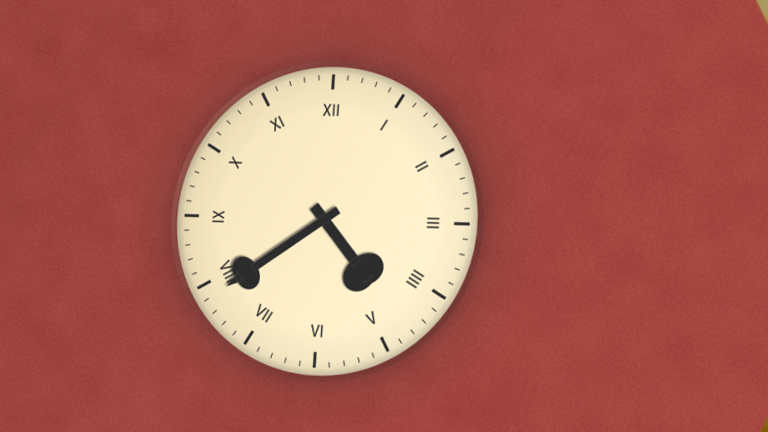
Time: 4h39
